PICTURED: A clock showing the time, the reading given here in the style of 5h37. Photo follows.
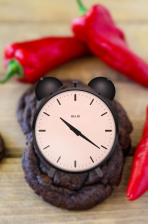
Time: 10h21
